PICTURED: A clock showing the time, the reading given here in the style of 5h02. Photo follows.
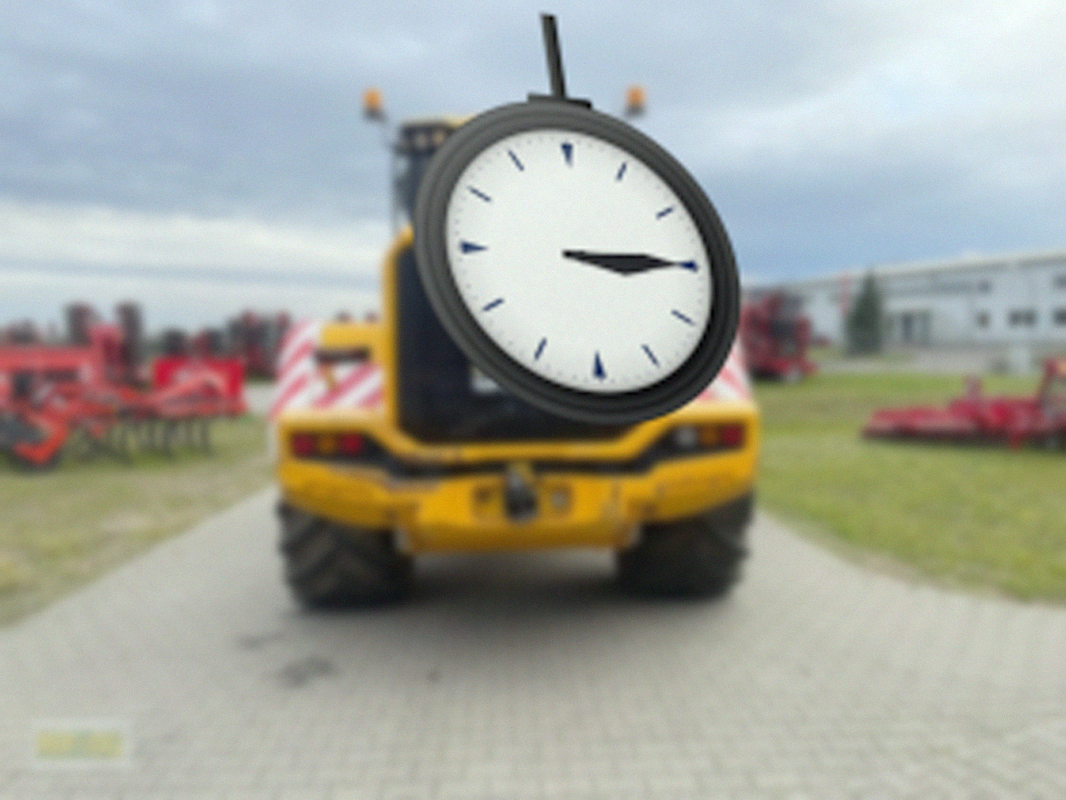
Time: 3h15
